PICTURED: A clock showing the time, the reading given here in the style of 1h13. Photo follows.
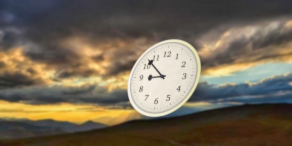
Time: 8h52
